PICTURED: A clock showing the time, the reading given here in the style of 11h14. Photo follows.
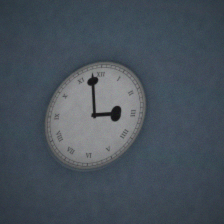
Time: 2h58
